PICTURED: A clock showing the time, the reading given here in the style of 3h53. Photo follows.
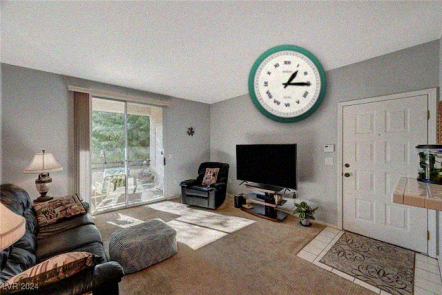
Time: 1h15
